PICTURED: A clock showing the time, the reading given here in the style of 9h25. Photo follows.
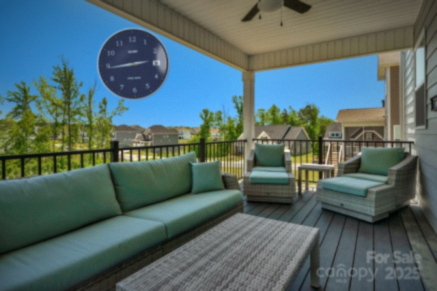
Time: 2h44
